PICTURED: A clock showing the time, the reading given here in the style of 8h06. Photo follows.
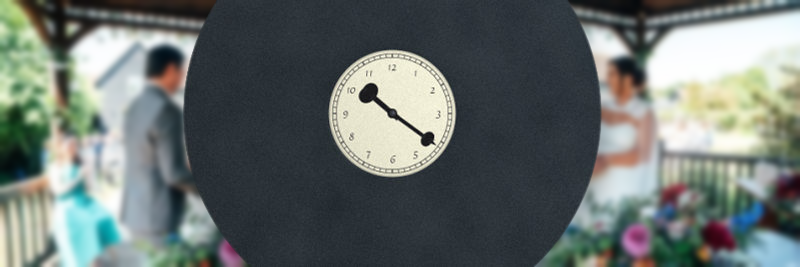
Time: 10h21
